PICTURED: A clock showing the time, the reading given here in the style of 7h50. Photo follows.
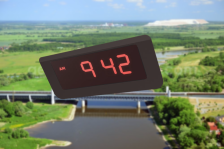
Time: 9h42
